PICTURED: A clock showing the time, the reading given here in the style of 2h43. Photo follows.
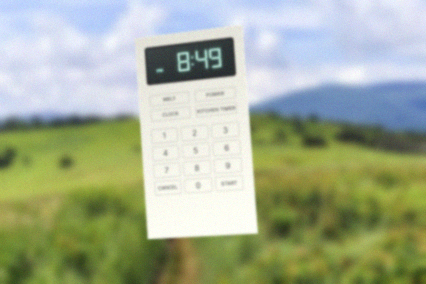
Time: 8h49
